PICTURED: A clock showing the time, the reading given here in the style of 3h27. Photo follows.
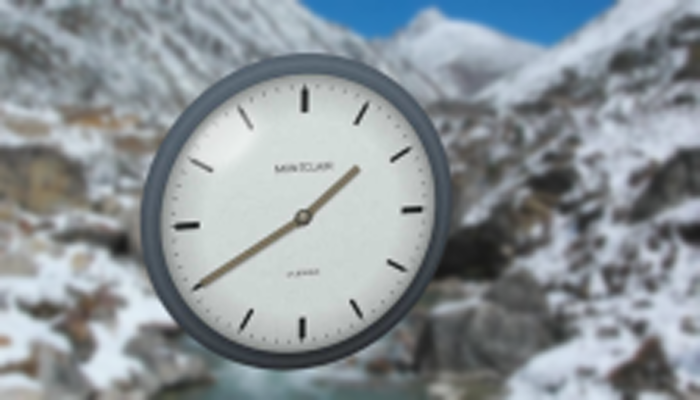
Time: 1h40
